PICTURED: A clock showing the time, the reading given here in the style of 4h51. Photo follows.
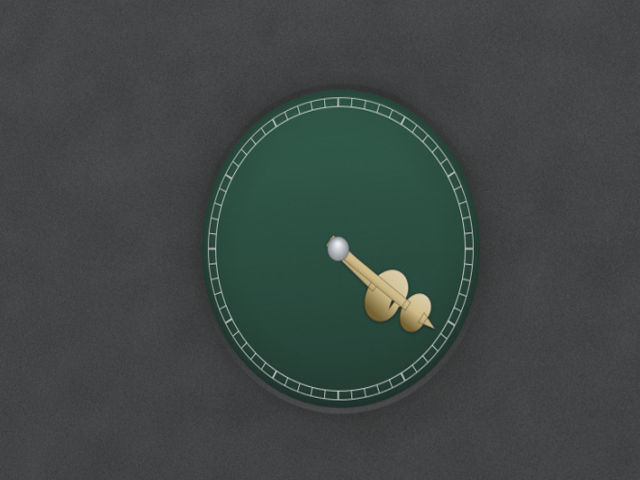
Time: 4h21
